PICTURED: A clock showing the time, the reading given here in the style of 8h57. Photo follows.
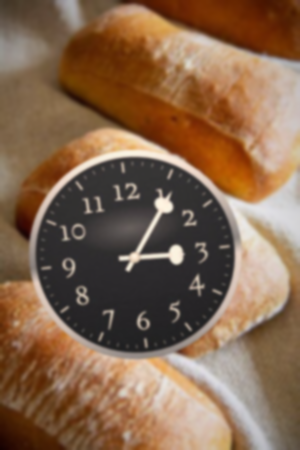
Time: 3h06
